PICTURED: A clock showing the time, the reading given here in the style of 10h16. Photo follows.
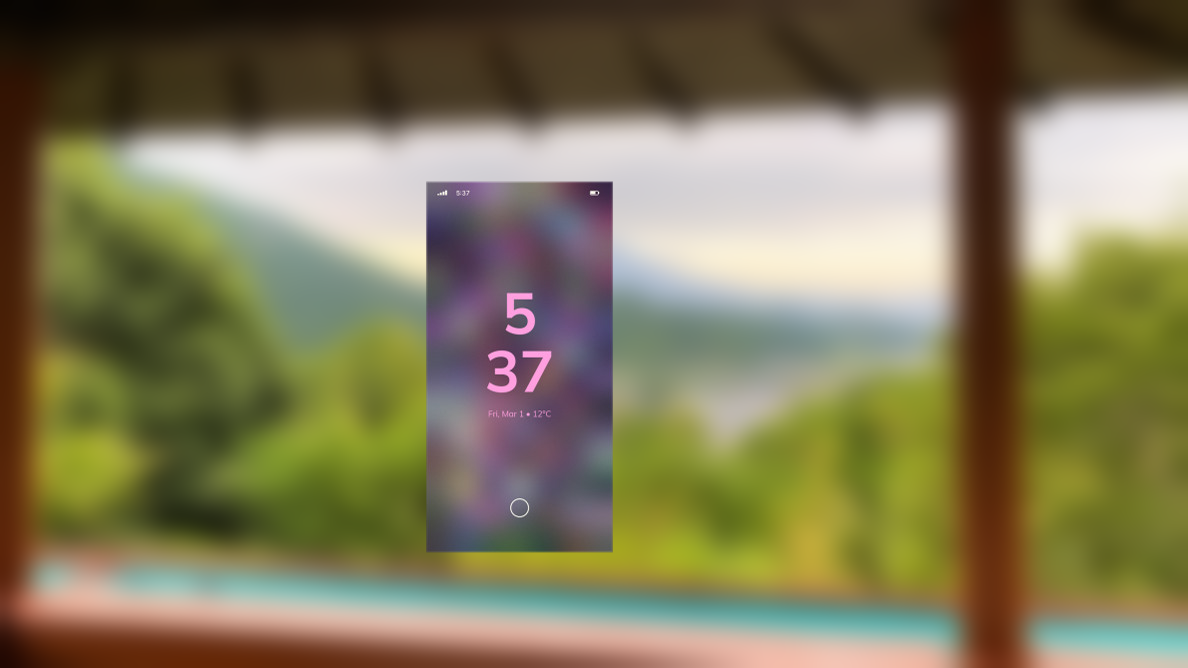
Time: 5h37
